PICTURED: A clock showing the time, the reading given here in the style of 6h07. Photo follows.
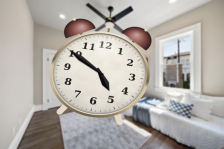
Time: 4h50
